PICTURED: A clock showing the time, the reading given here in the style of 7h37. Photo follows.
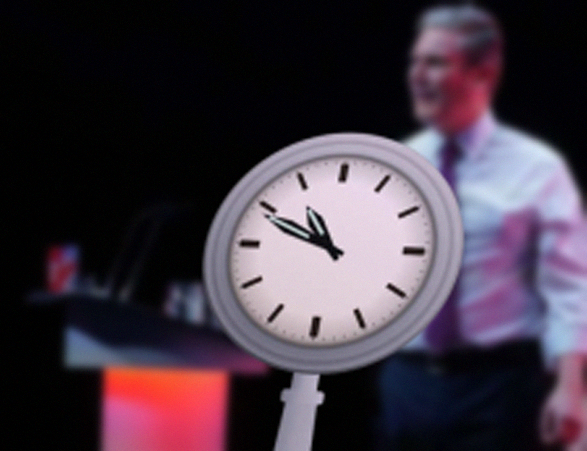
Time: 10h49
